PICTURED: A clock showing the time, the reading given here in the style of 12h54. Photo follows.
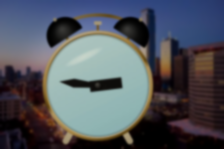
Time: 2h46
